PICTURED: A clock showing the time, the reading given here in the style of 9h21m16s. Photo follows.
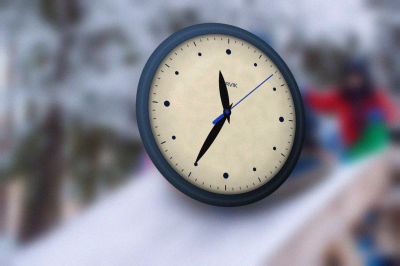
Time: 11h35m08s
